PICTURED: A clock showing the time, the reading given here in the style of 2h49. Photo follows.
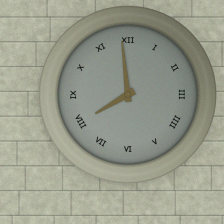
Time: 7h59
